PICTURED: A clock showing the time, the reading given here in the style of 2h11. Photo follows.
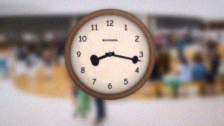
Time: 8h17
